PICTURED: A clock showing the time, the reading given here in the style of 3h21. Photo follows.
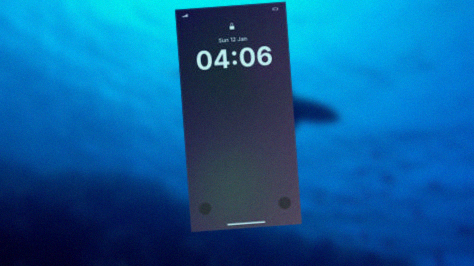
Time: 4h06
